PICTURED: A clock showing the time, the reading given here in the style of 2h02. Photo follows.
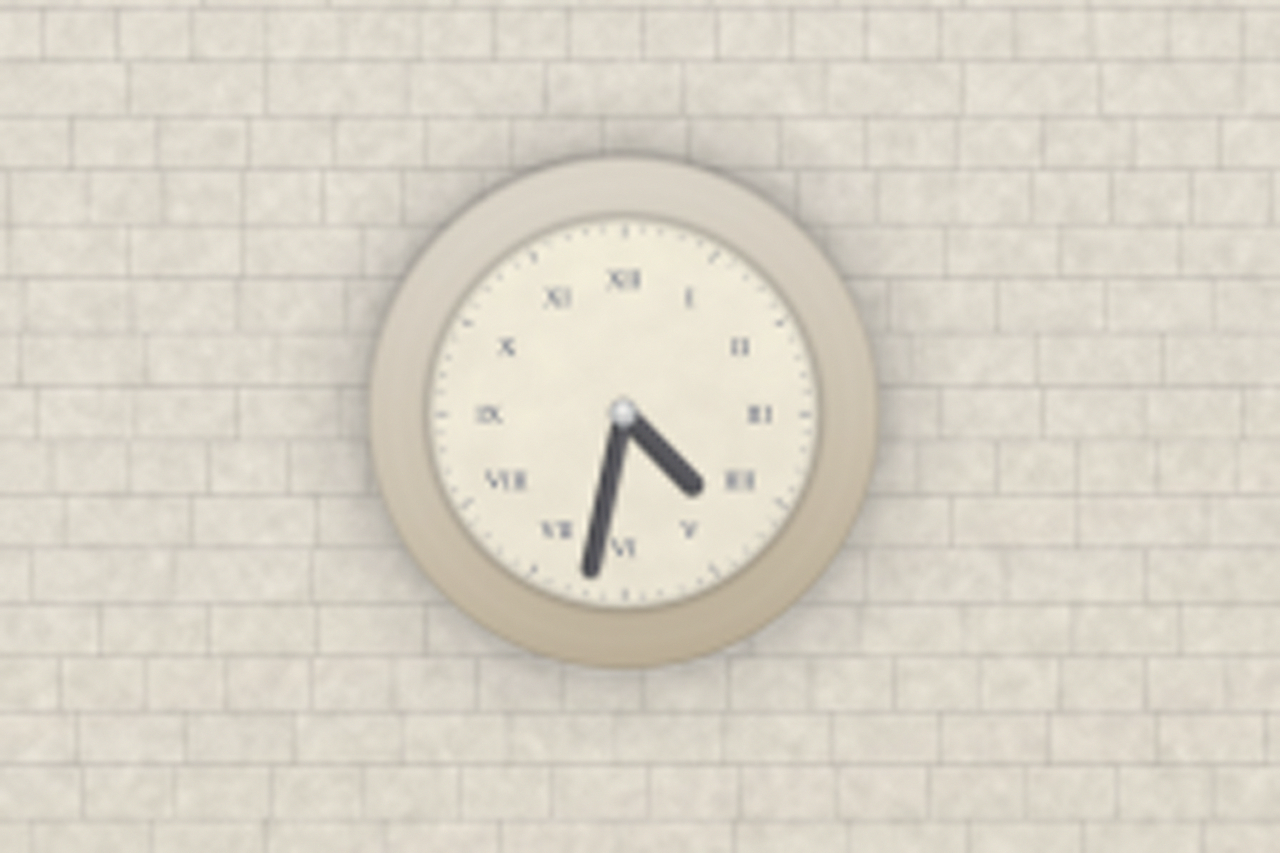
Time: 4h32
